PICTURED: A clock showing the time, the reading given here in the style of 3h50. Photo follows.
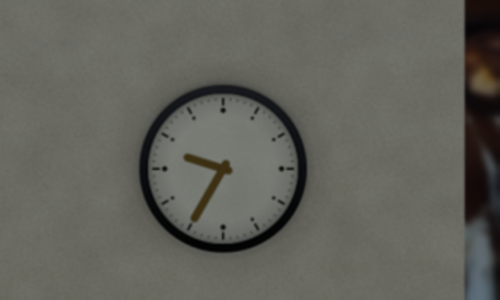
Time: 9h35
